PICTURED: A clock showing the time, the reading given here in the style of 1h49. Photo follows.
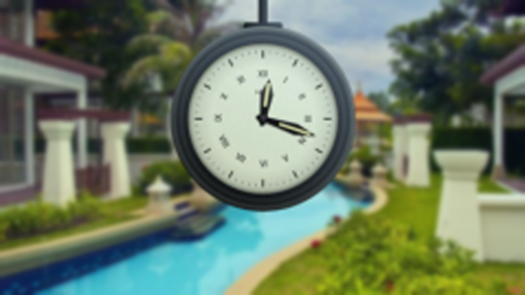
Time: 12h18
